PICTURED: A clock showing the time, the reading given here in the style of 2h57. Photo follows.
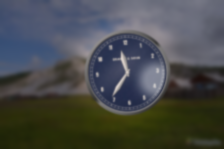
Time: 11h36
